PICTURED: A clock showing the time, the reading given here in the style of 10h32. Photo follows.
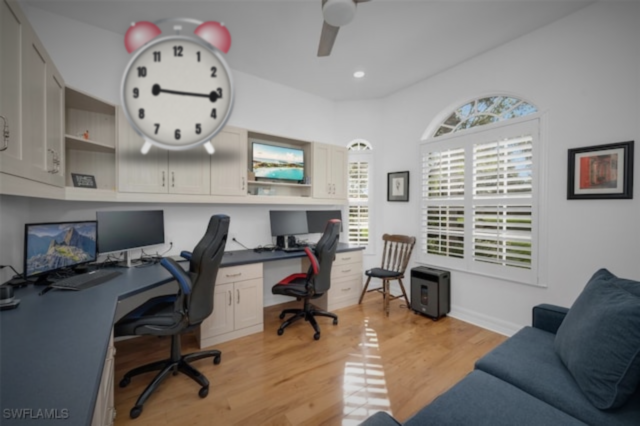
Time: 9h16
